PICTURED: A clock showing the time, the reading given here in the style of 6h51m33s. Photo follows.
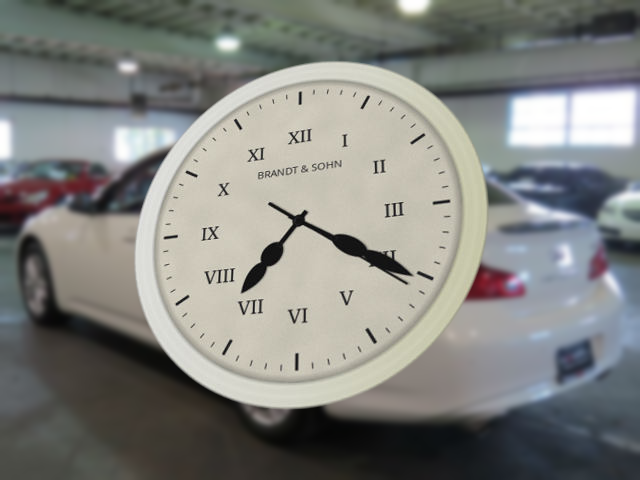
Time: 7h20m21s
